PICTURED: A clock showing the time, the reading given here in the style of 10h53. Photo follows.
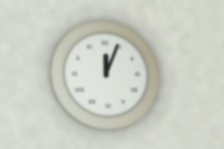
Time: 12h04
